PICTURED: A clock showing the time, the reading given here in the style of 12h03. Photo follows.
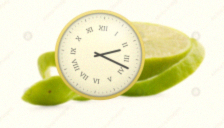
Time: 2h18
